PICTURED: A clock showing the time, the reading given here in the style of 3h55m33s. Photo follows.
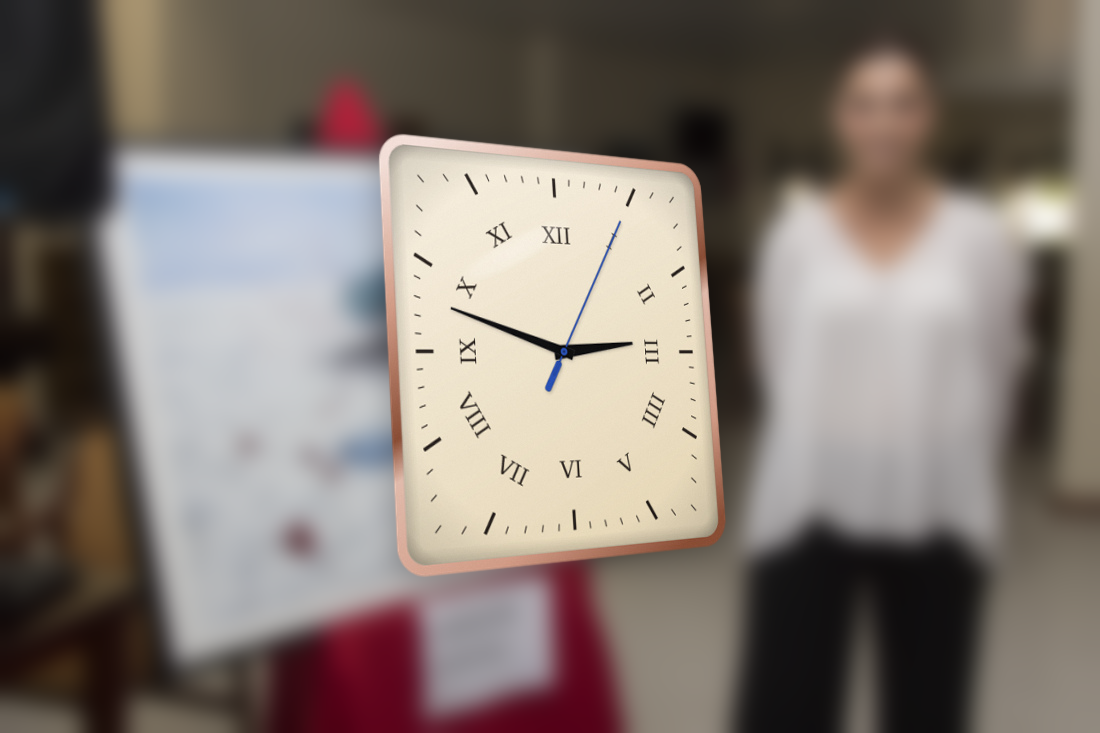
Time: 2h48m05s
